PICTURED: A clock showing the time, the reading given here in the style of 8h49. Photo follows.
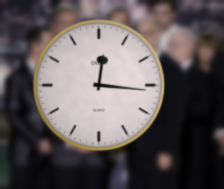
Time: 12h16
